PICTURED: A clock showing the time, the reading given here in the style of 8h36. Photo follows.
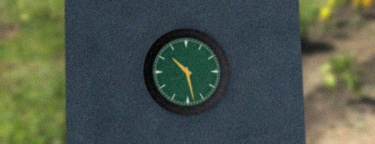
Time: 10h28
